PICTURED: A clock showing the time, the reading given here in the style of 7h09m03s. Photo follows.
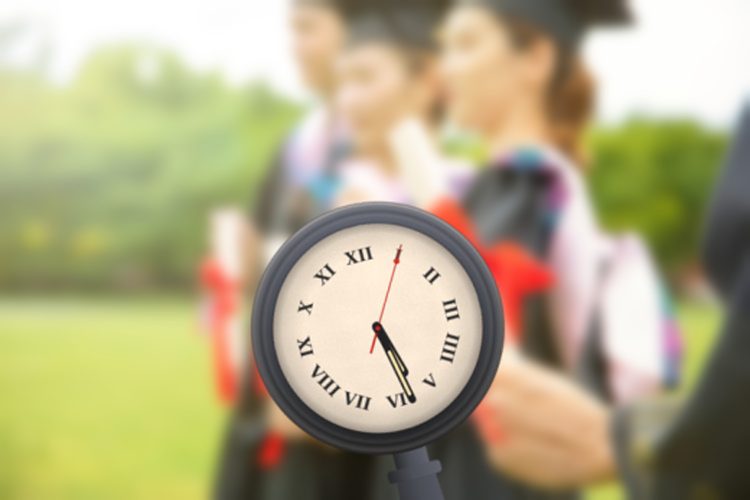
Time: 5h28m05s
